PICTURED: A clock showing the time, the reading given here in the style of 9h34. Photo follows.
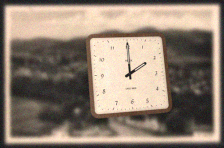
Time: 2h00
